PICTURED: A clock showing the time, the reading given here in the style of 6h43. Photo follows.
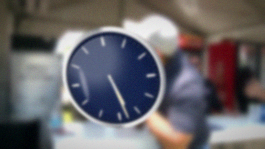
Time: 5h28
